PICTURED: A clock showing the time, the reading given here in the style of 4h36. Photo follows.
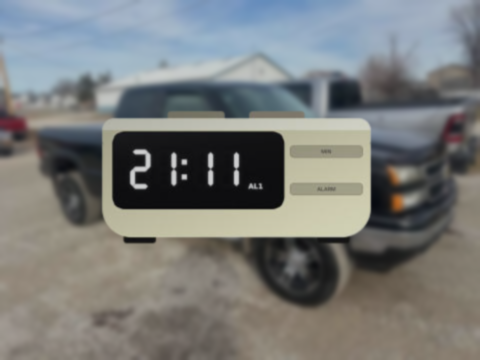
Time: 21h11
